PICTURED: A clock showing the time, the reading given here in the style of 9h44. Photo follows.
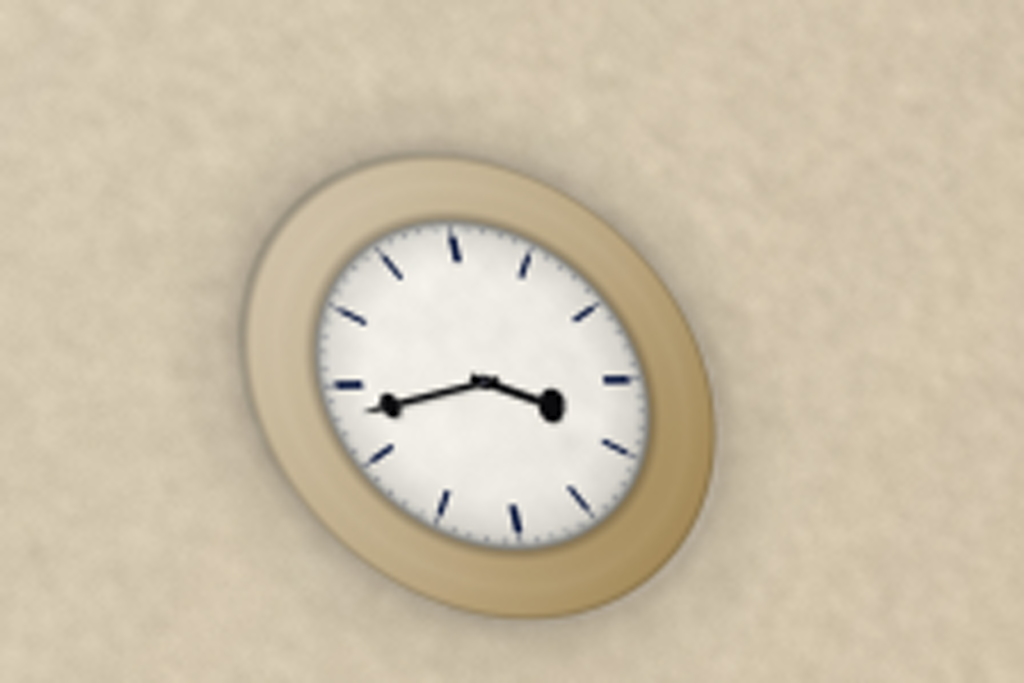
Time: 3h43
